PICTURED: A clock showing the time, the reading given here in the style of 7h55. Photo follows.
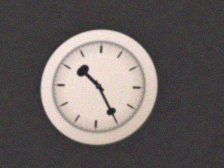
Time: 10h25
